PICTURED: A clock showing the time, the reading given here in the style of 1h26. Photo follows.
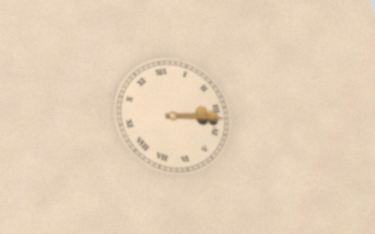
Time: 3h17
